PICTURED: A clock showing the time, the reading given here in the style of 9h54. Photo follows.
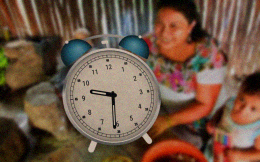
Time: 9h31
